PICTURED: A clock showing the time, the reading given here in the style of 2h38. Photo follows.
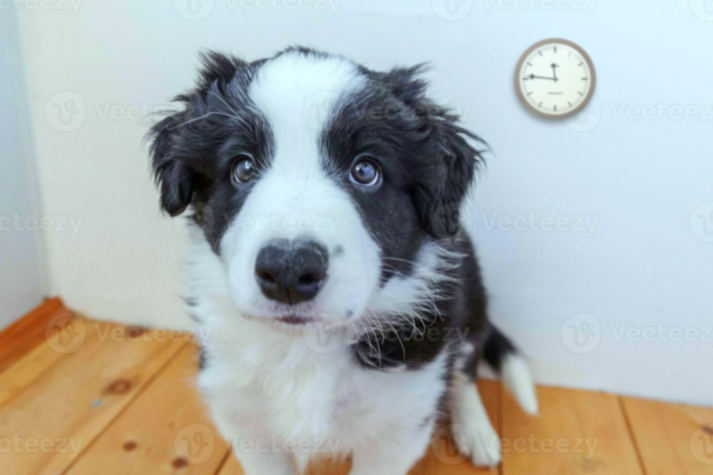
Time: 11h46
